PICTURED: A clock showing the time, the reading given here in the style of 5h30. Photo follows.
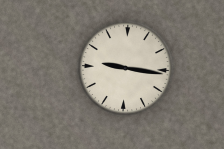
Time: 9h16
